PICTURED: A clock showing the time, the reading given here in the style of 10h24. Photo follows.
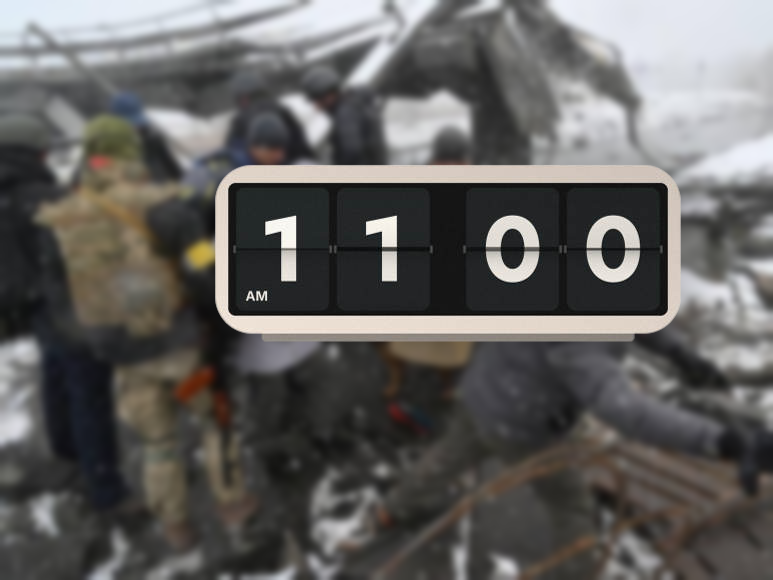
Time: 11h00
